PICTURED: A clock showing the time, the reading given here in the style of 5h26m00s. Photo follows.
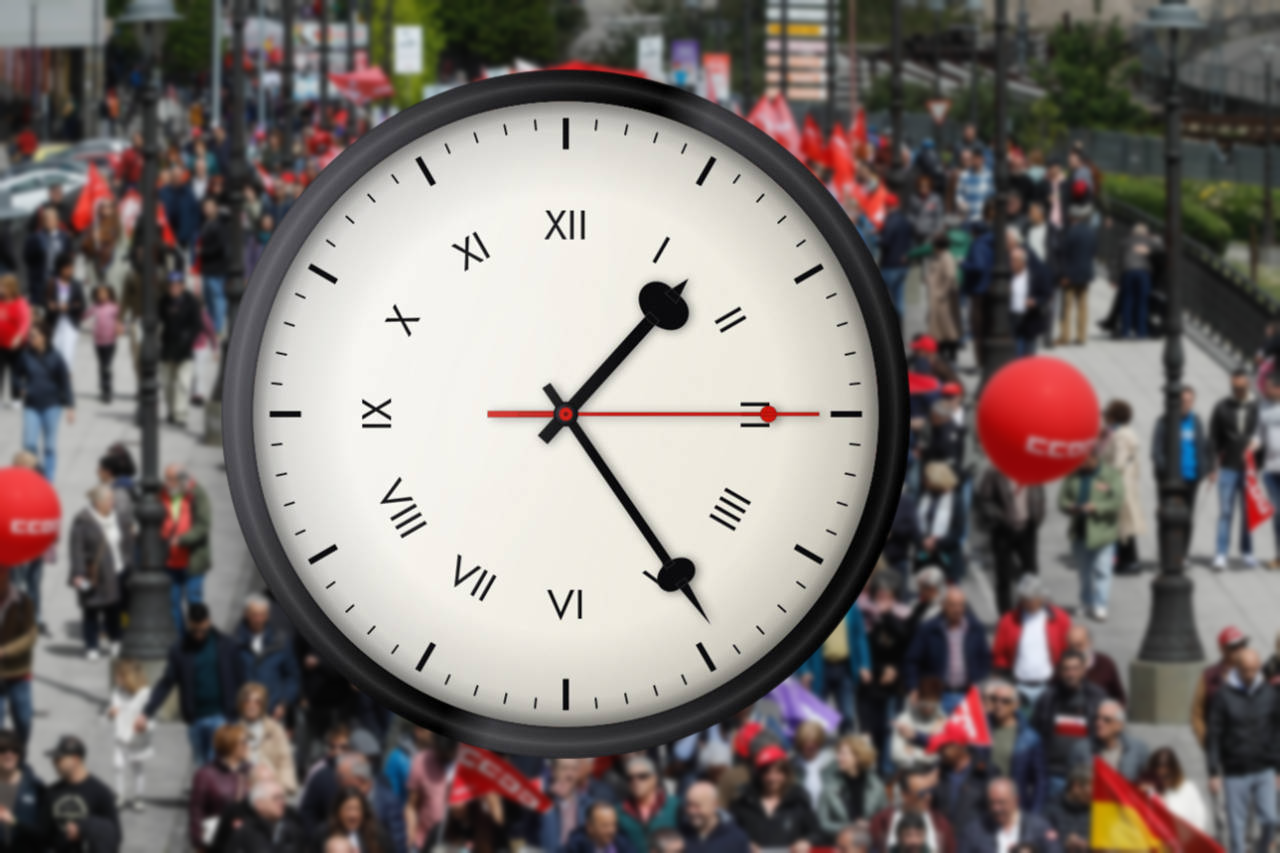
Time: 1h24m15s
